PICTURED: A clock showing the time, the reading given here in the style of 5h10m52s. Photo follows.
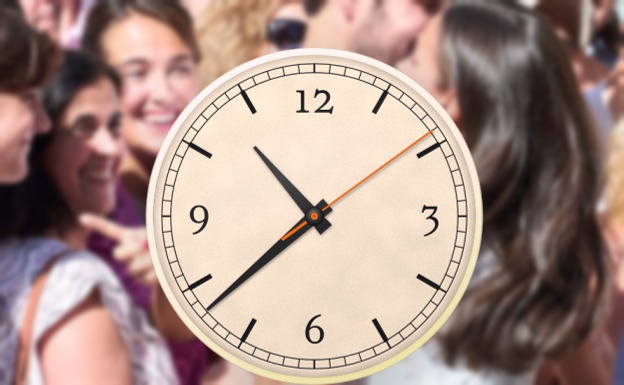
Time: 10h38m09s
